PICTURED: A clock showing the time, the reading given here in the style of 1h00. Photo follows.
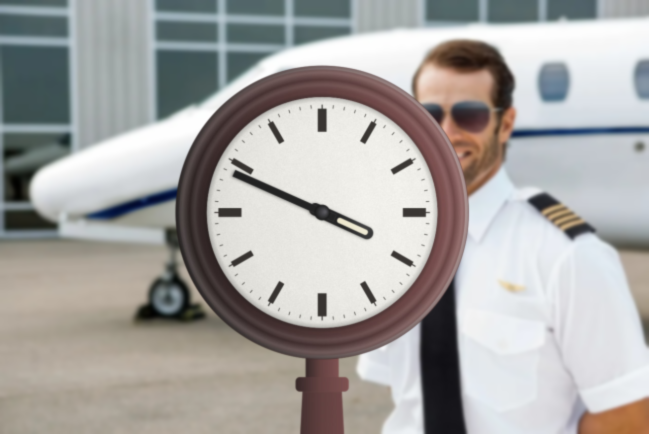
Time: 3h49
